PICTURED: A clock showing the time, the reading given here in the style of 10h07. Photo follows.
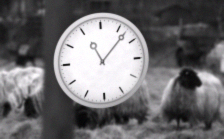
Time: 11h07
